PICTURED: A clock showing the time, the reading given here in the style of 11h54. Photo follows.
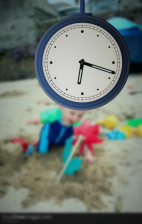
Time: 6h18
